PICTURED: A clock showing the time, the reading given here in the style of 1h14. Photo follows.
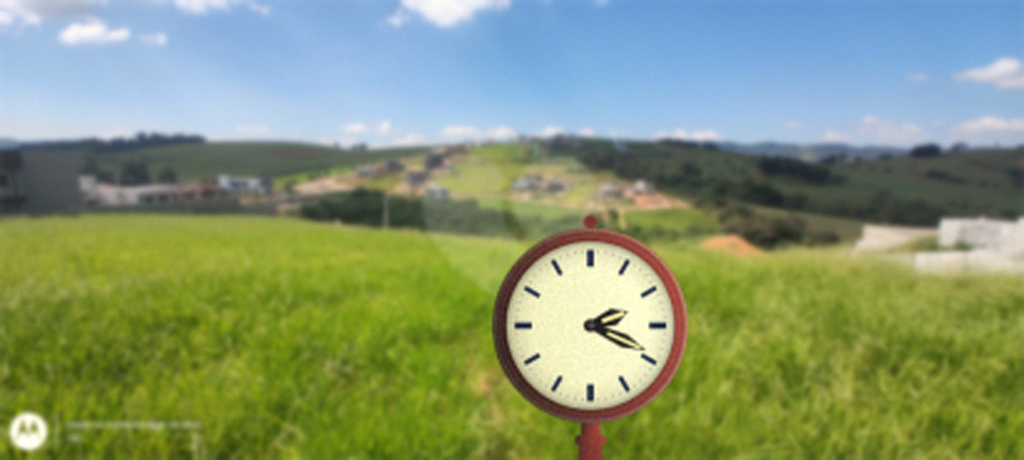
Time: 2h19
